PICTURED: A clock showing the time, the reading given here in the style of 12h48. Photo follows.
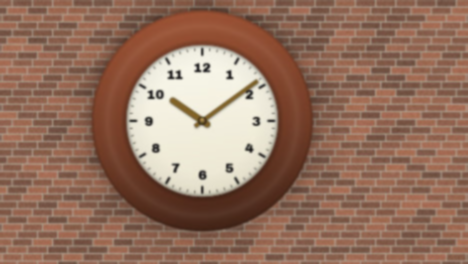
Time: 10h09
